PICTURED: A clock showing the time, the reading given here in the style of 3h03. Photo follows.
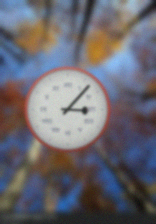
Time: 3h07
